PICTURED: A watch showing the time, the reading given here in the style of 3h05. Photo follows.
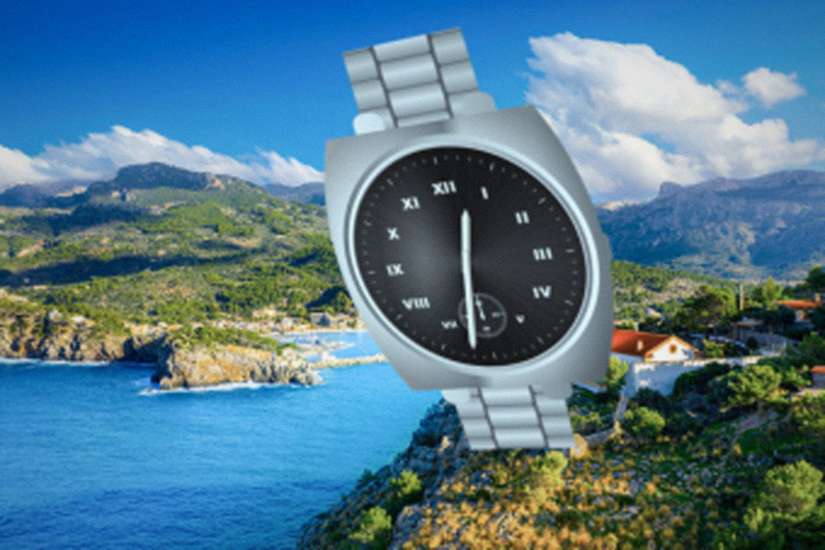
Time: 12h32
